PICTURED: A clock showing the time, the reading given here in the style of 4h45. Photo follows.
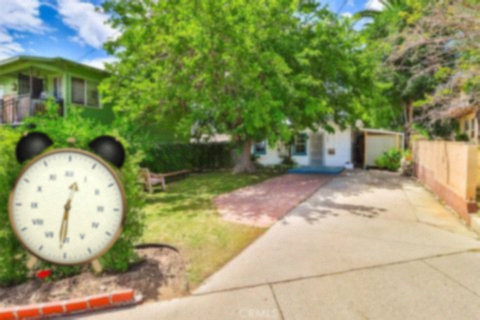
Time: 12h31
